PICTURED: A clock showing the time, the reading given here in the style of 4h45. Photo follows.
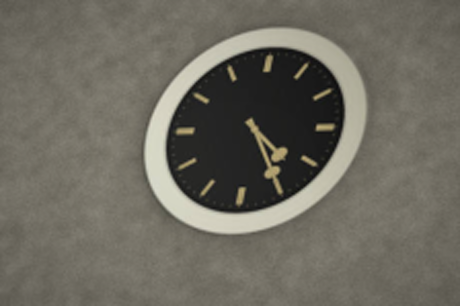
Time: 4h25
